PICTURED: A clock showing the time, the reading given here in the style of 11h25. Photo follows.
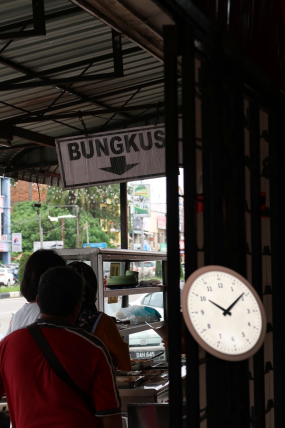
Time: 10h09
